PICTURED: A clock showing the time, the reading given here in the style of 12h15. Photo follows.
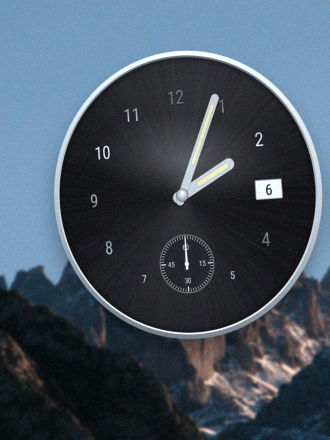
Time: 2h04
